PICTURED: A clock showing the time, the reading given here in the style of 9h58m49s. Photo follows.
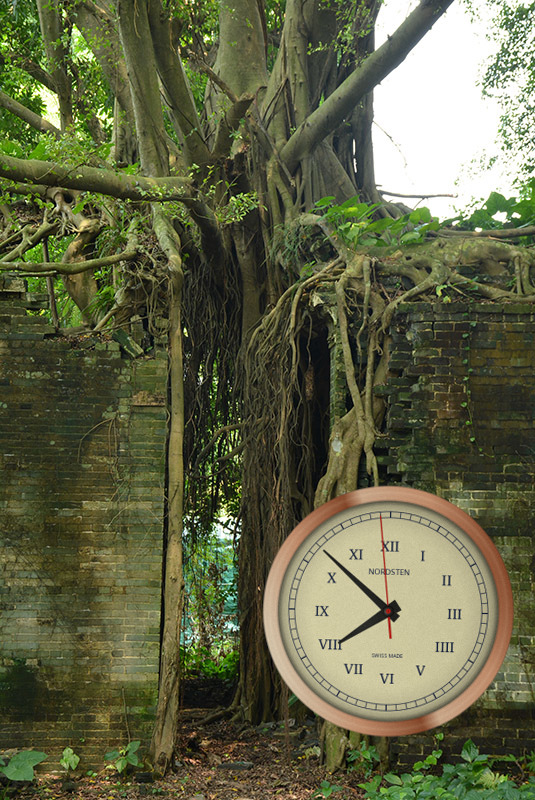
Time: 7h51m59s
